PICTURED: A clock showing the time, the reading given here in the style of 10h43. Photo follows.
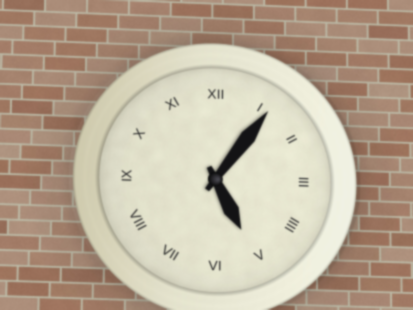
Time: 5h06
